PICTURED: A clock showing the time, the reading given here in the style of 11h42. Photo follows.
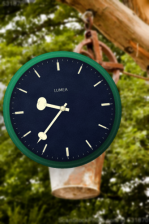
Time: 9h37
